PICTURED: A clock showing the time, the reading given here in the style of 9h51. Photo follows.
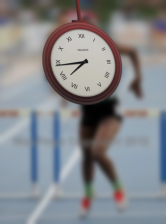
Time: 7h44
